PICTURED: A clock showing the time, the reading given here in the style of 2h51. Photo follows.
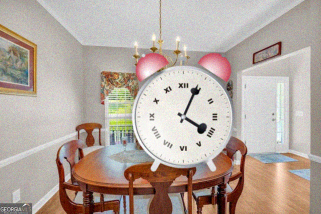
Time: 4h04
